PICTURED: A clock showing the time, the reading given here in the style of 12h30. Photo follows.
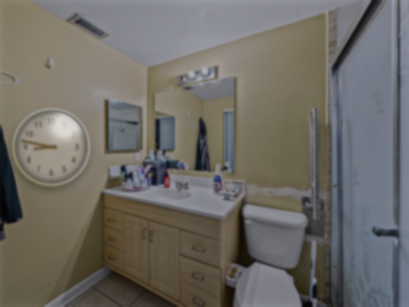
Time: 8h47
